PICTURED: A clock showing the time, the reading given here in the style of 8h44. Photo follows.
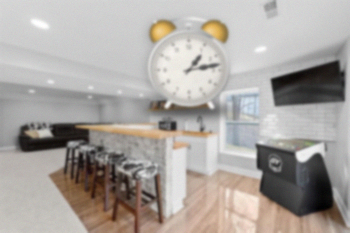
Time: 1h13
